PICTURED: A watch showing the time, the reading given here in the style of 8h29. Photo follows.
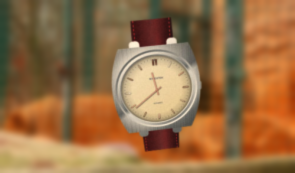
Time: 11h39
